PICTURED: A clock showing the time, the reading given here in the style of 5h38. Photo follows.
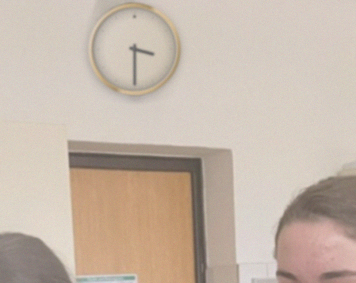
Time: 3h30
